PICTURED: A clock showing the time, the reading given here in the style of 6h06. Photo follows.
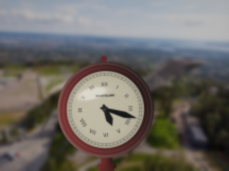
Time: 5h18
